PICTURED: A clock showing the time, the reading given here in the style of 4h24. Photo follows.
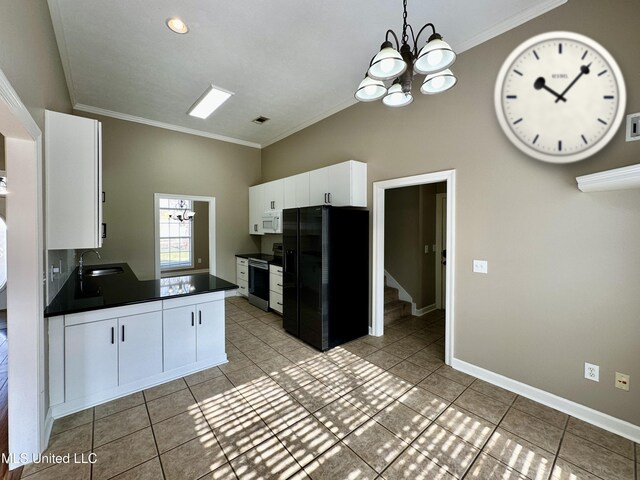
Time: 10h07
